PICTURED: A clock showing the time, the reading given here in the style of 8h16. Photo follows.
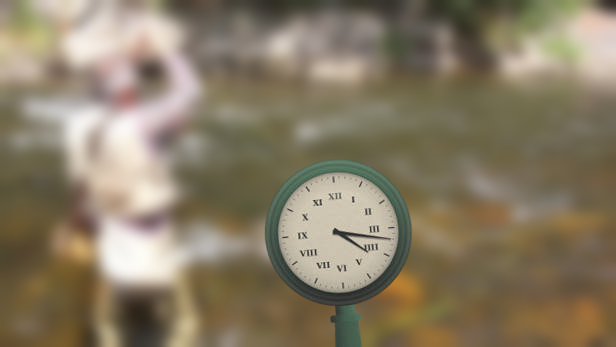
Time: 4h17
